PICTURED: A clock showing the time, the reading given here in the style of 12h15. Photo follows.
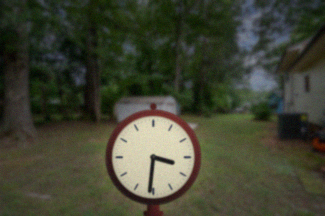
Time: 3h31
